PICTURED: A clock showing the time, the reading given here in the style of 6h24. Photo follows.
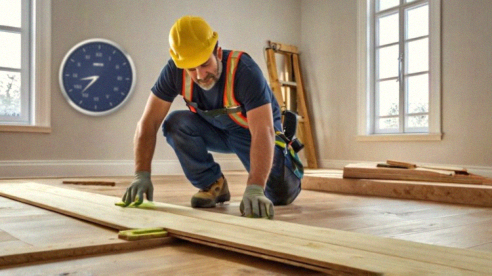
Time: 8h37
